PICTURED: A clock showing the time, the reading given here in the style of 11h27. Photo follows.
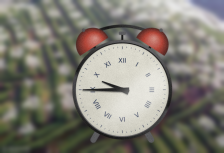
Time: 9h45
